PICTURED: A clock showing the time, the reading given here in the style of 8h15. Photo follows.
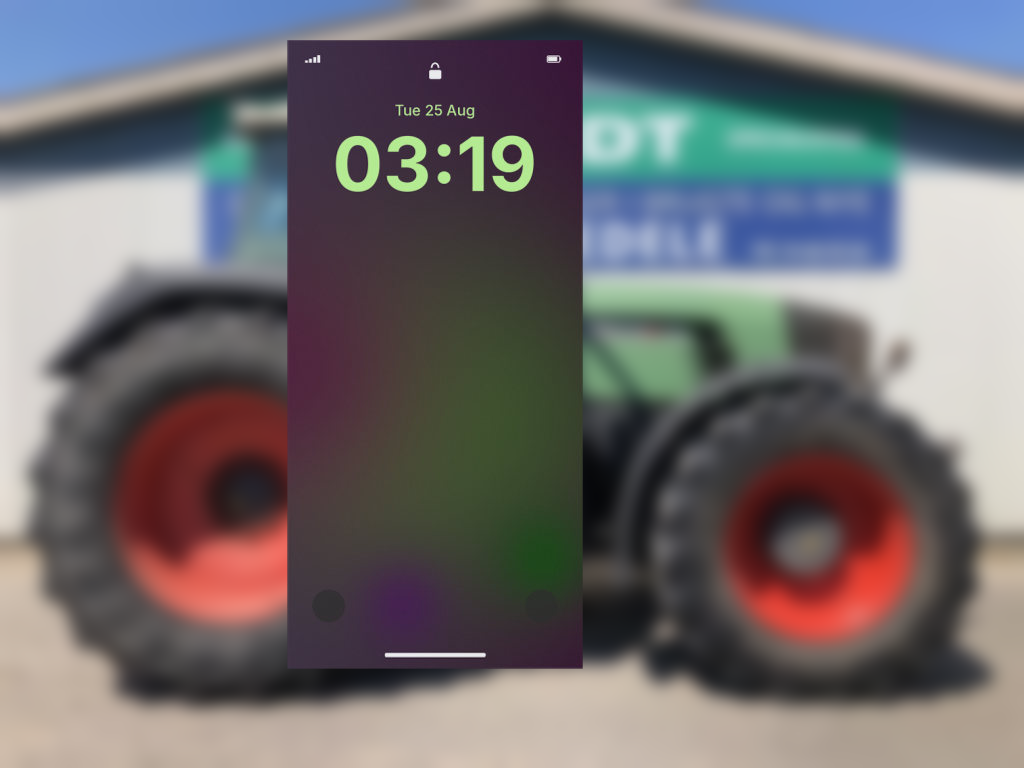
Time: 3h19
